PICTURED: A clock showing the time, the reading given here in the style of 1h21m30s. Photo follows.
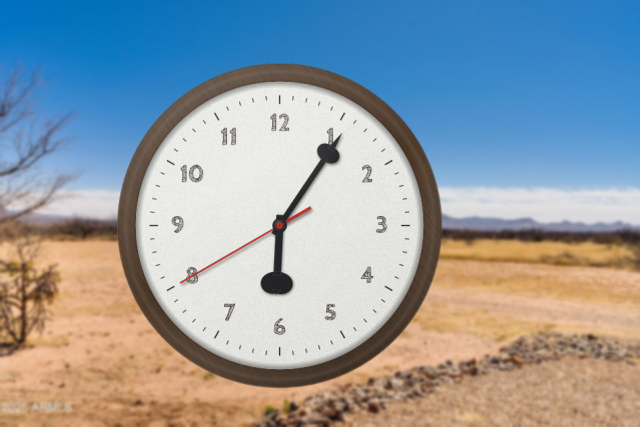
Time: 6h05m40s
